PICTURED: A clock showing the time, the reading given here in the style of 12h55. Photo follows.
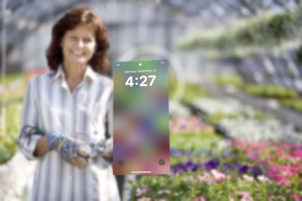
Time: 4h27
